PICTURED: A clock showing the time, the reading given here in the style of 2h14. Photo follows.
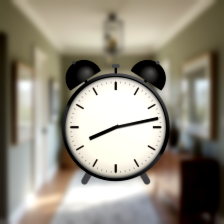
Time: 8h13
